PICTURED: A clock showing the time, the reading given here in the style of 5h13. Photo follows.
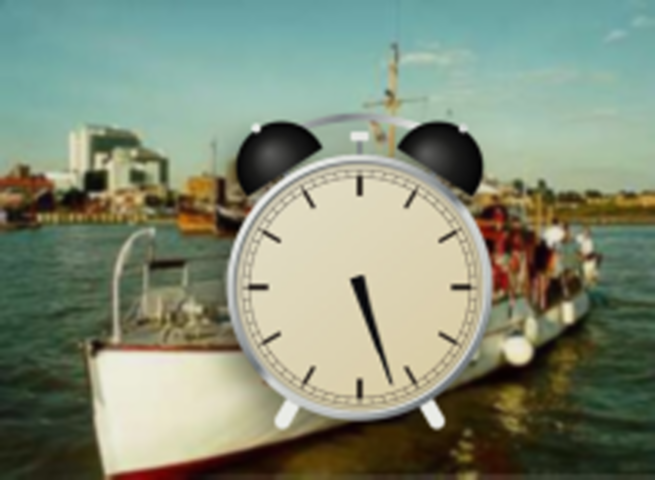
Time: 5h27
